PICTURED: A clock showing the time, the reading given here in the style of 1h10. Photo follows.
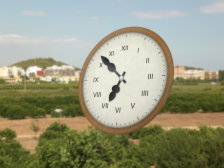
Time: 6h52
